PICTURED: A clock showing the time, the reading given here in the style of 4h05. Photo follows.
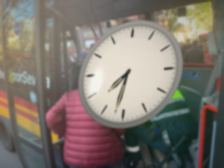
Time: 7h32
